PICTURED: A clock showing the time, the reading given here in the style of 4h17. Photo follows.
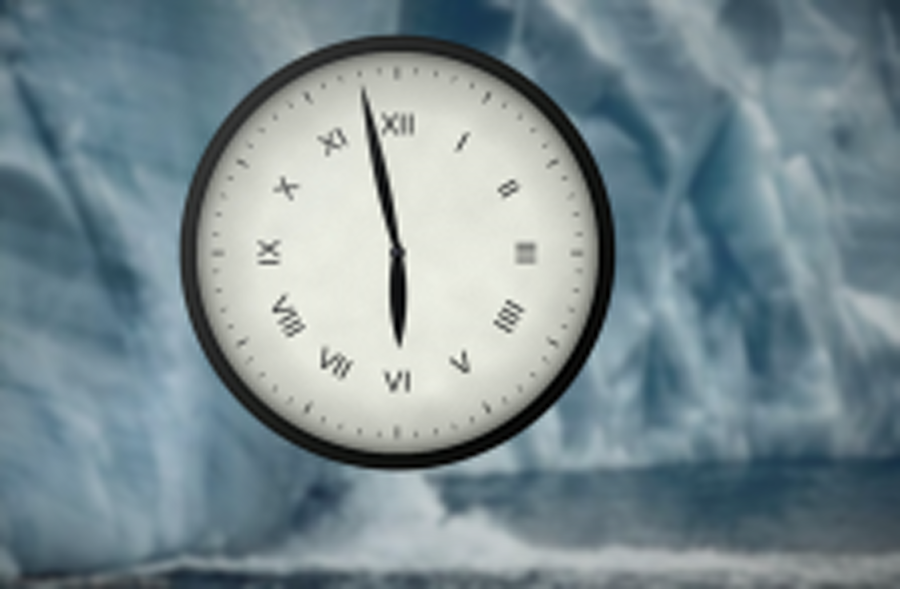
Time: 5h58
